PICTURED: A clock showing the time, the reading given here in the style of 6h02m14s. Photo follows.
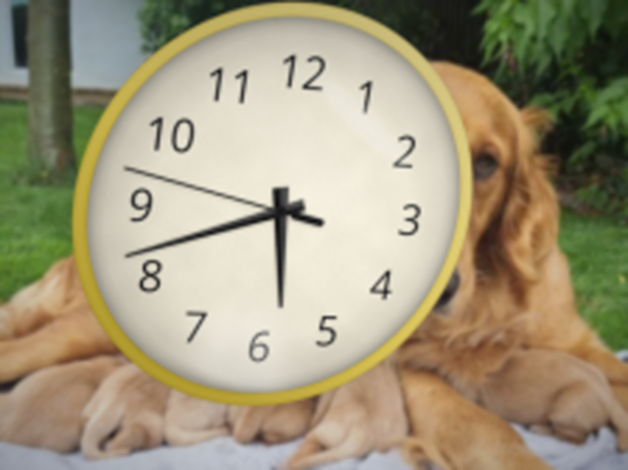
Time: 5h41m47s
